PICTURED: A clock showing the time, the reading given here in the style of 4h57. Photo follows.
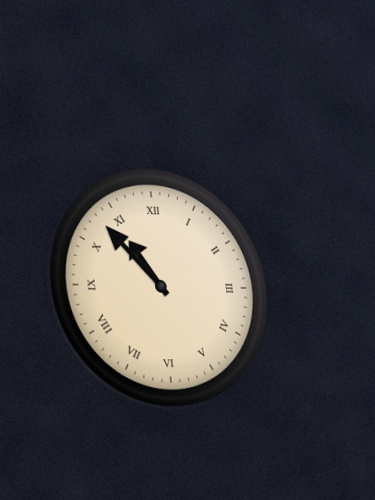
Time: 10h53
